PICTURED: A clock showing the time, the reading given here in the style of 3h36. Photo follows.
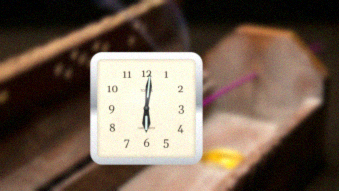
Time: 6h01
